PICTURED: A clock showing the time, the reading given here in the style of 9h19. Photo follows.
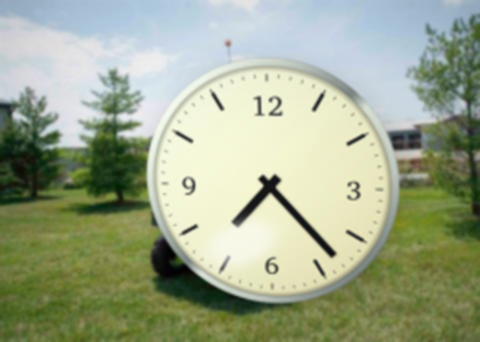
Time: 7h23
